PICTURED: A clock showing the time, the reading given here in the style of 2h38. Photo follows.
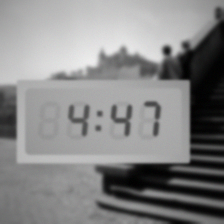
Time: 4h47
